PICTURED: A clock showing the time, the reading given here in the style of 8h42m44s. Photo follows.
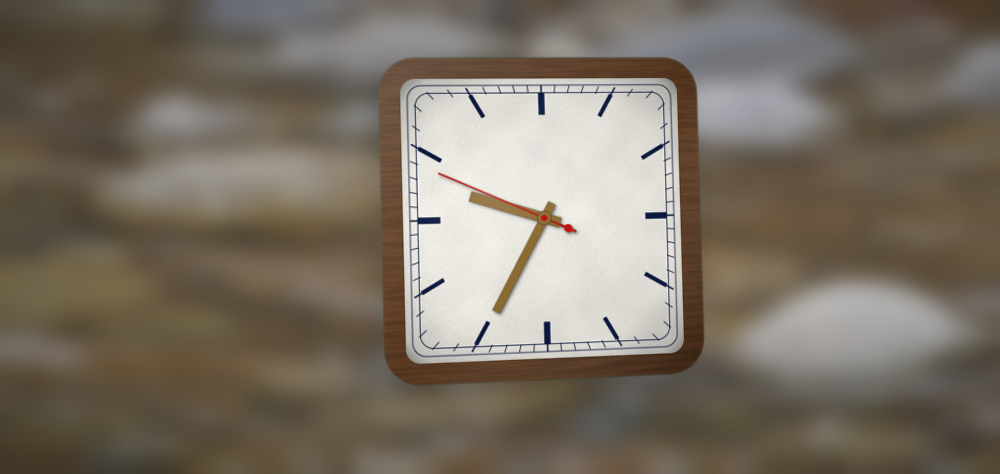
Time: 9h34m49s
